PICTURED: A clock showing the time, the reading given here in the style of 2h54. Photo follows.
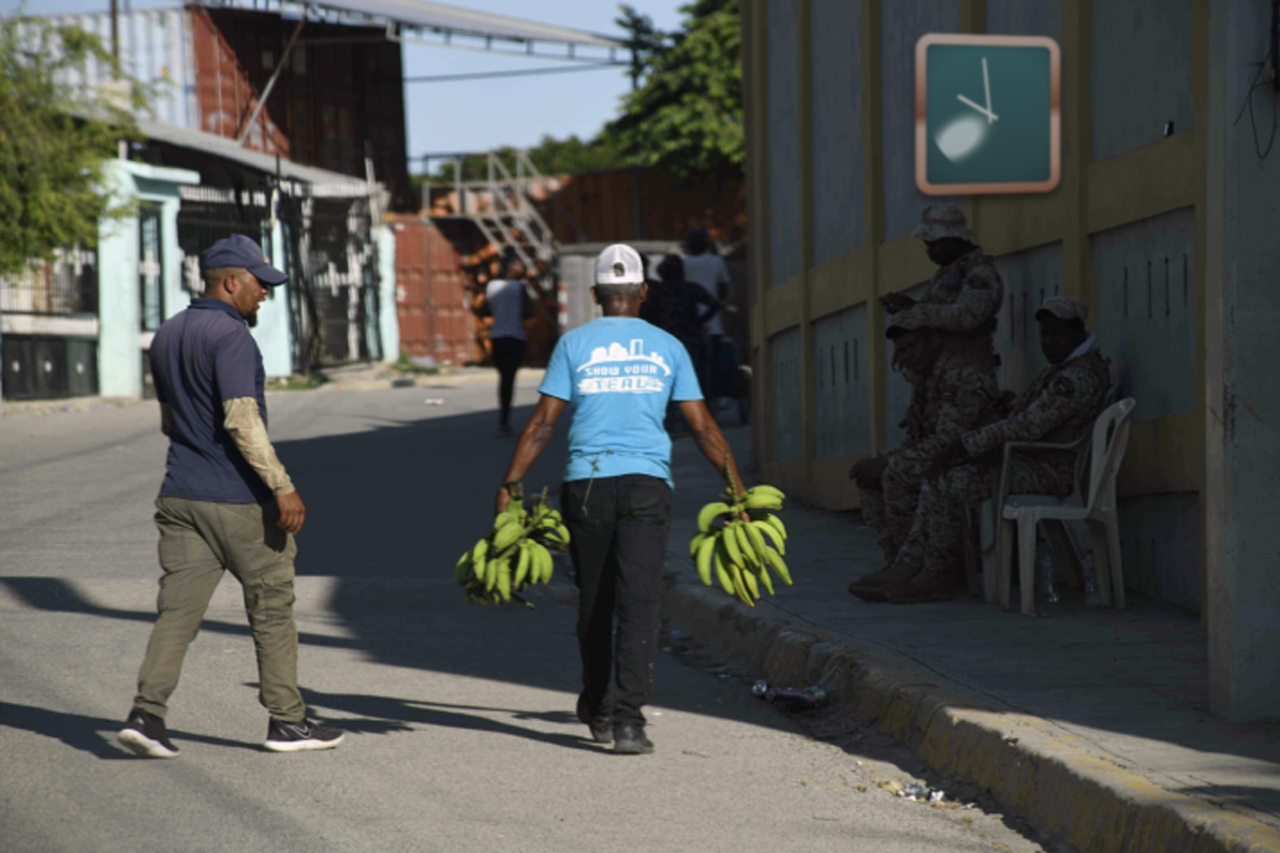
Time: 9h59
